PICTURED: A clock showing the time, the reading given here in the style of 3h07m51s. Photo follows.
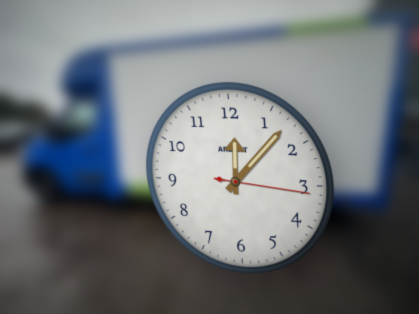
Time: 12h07m16s
